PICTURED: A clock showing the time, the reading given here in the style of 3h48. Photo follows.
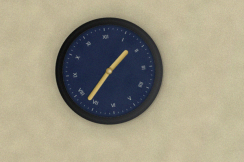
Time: 1h37
